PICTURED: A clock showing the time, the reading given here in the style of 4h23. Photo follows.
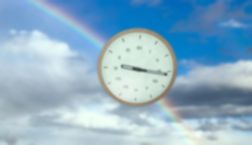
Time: 9h16
